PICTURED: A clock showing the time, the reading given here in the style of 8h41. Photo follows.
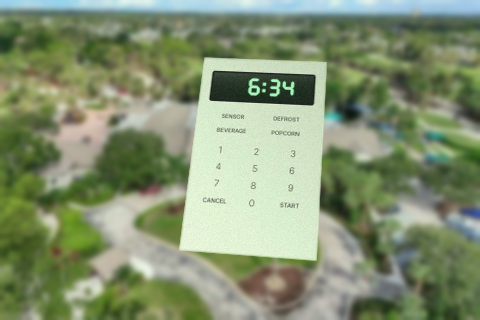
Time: 6h34
